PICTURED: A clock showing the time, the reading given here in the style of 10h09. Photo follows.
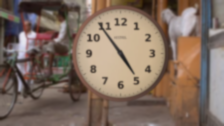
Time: 4h54
